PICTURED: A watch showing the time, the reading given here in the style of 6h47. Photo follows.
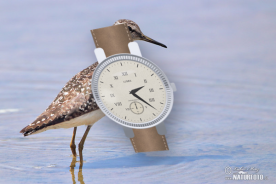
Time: 2h23
